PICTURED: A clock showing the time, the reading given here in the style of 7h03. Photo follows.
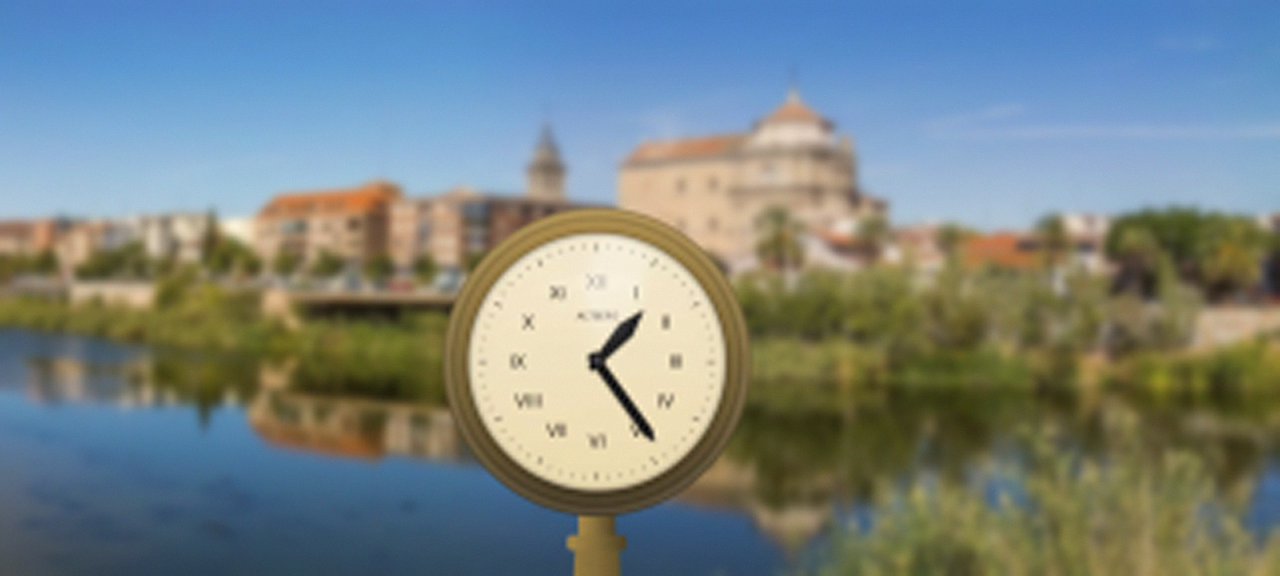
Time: 1h24
